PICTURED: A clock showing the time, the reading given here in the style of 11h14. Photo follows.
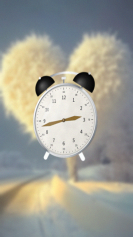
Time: 2h43
